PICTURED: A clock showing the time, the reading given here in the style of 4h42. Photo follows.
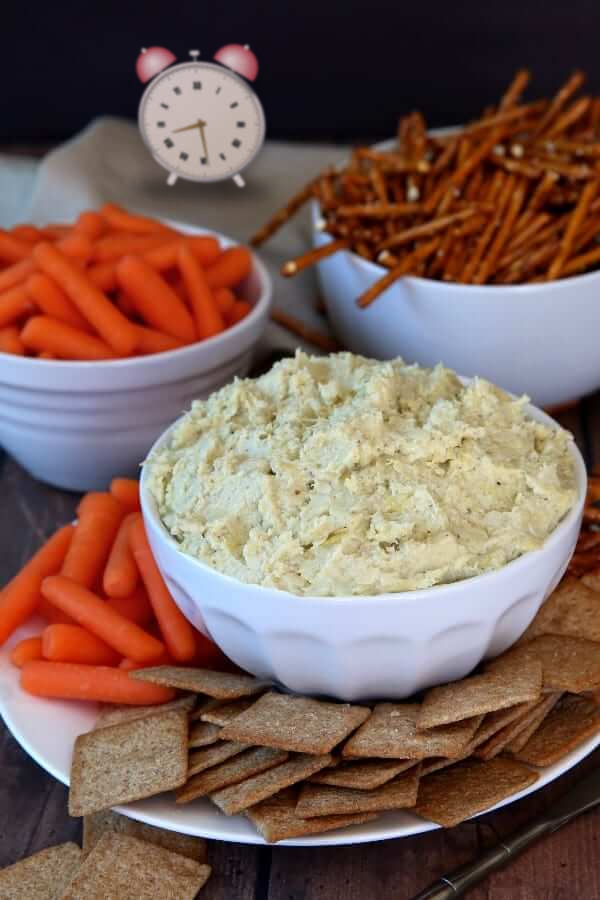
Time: 8h29
